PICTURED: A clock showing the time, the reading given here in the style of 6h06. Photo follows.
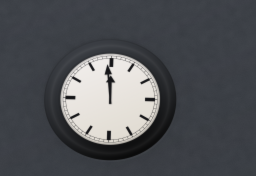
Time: 11h59
